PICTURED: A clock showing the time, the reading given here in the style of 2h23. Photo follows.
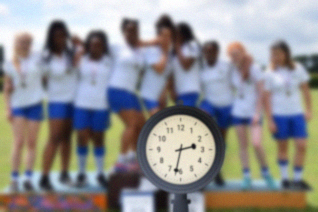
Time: 2h32
